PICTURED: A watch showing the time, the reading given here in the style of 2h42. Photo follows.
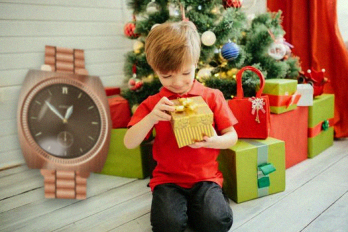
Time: 12h52
